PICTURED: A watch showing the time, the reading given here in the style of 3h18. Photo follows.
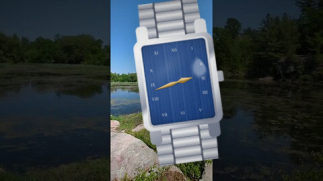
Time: 2h43
